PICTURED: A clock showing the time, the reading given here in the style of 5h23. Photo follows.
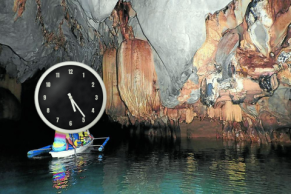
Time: 5h24
